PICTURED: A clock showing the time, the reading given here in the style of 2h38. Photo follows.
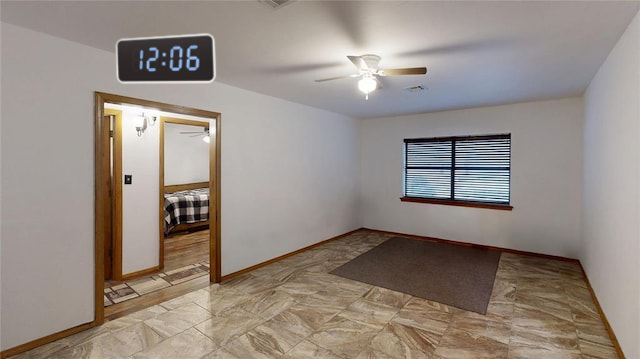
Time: 12h06
